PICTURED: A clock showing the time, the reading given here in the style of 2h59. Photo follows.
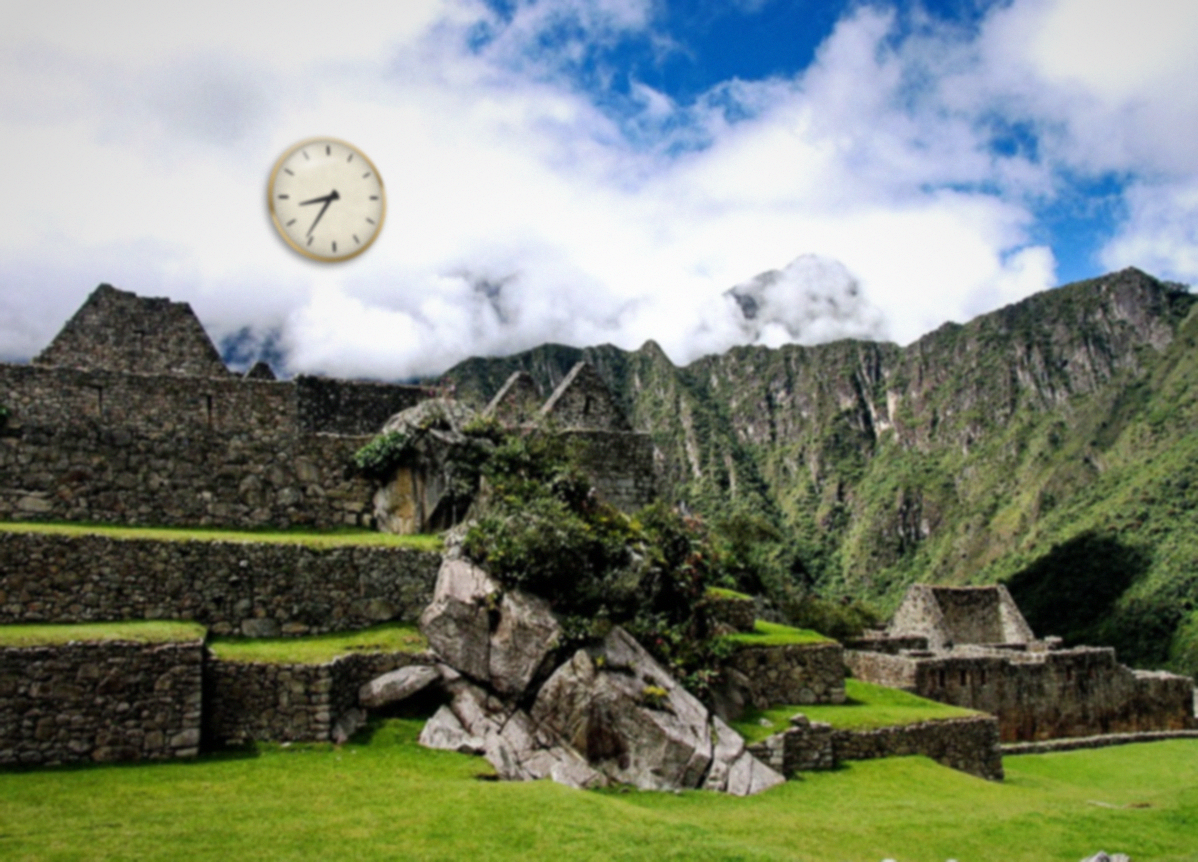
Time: 8h36
